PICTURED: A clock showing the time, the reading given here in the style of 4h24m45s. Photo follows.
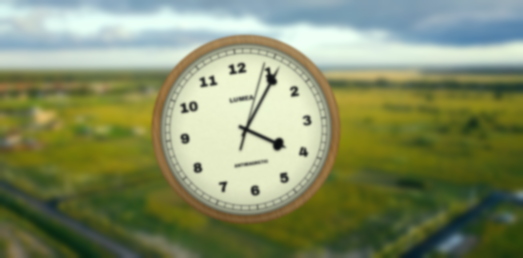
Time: 4h06m04s
